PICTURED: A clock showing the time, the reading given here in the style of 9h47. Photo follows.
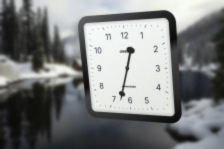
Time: 12h33
